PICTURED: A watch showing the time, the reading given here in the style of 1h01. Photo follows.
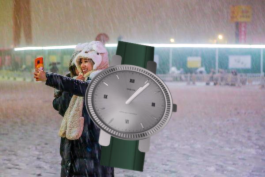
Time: 1h06
